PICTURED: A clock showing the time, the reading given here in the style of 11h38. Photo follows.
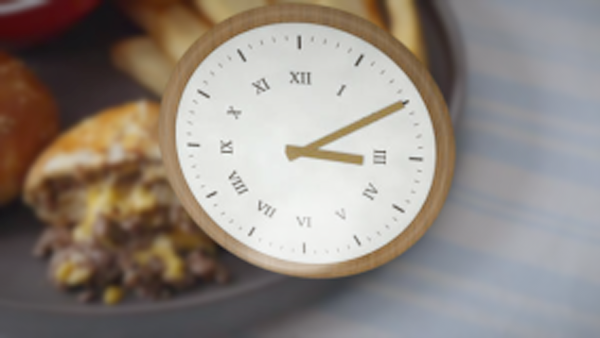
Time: 3h10
